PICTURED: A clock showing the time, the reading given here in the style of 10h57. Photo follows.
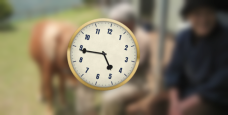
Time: 4h44
